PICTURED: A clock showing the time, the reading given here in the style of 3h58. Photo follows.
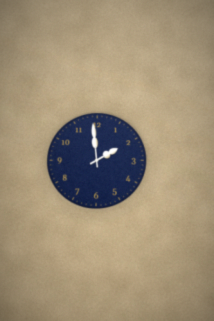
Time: 1h59
